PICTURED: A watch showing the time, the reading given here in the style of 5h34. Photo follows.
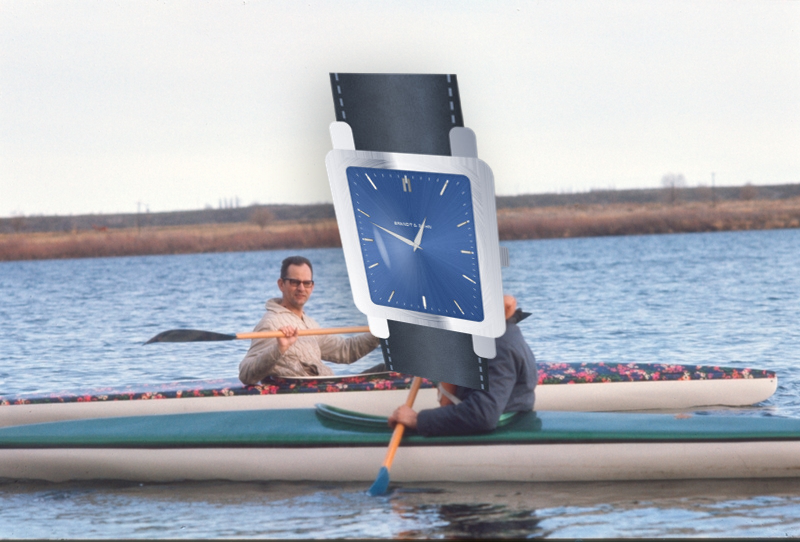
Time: 12h49
